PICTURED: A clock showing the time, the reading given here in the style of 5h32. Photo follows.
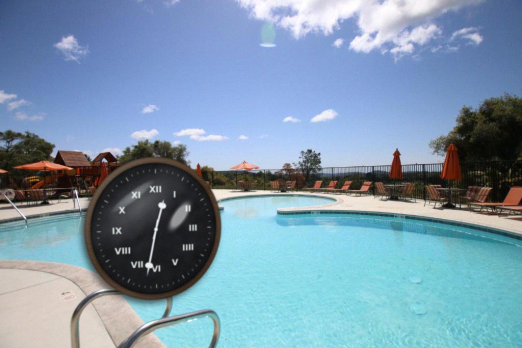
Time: 12h32
